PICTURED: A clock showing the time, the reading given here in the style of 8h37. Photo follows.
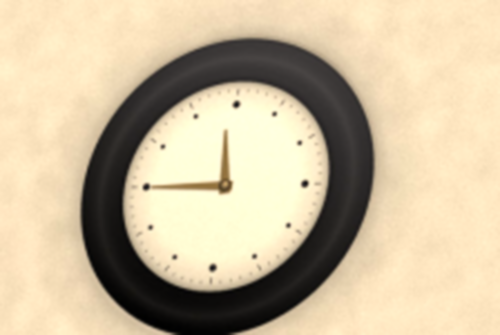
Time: 11h45
